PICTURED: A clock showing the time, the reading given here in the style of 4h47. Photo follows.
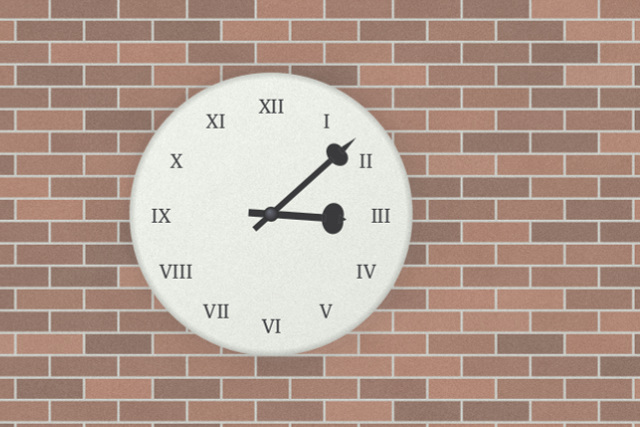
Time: 3h08
